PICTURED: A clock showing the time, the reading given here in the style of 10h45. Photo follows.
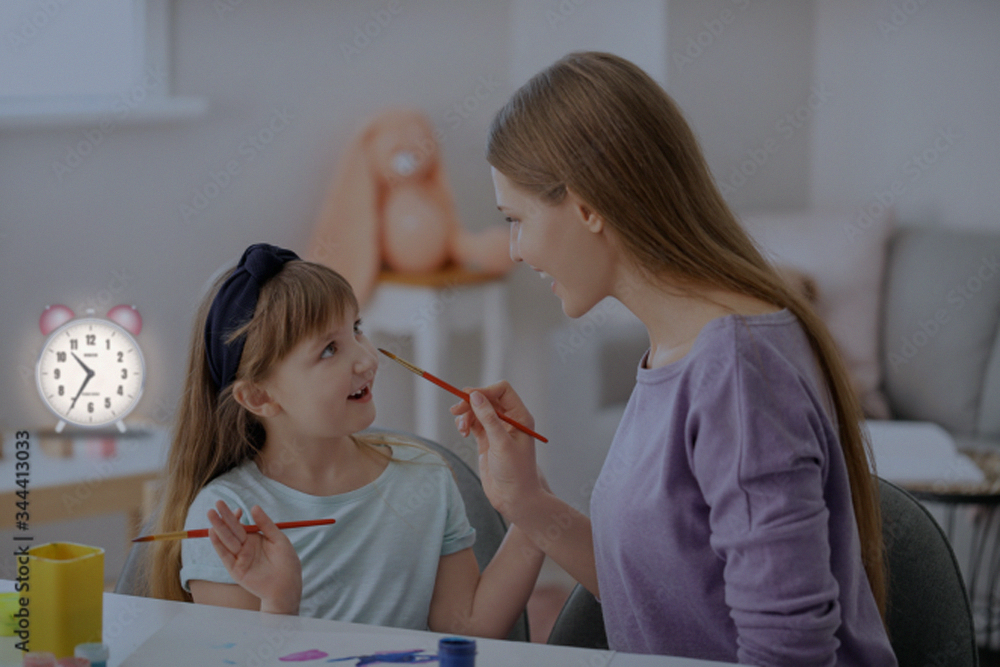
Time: 10h35
